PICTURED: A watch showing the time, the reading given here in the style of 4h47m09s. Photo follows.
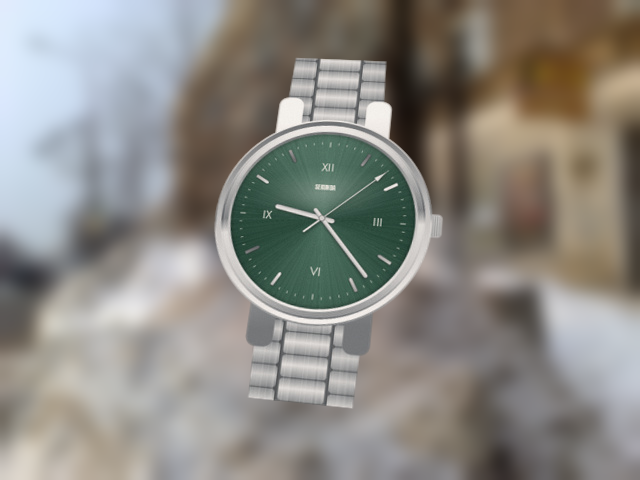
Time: 9h23m08s
